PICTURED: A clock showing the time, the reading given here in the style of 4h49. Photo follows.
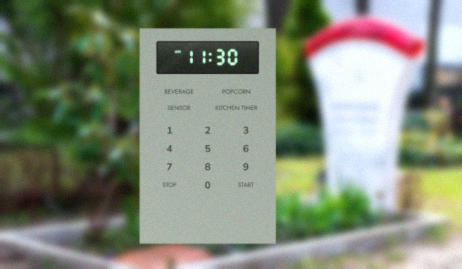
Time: 11h30
